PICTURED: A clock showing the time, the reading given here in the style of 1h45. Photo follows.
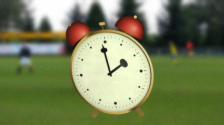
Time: 1h59
